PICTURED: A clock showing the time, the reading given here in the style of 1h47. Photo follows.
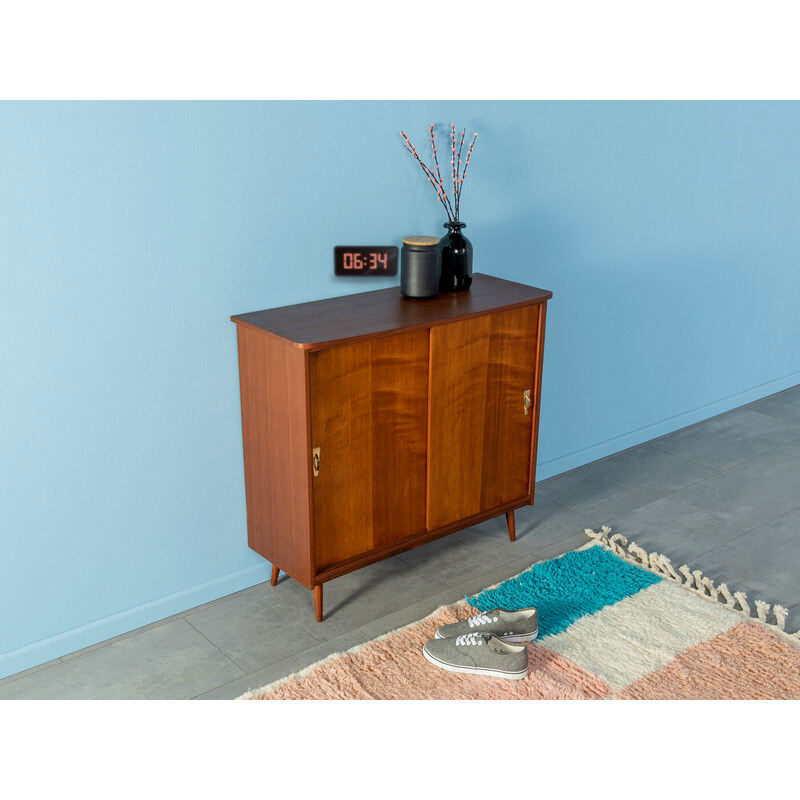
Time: 6h34
